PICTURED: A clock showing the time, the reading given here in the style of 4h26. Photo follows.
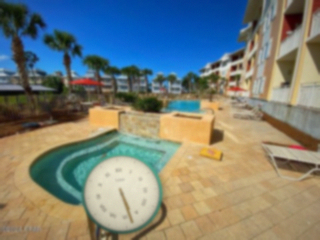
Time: 5h28
